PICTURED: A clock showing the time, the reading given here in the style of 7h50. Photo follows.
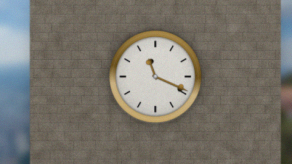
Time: 11h19
